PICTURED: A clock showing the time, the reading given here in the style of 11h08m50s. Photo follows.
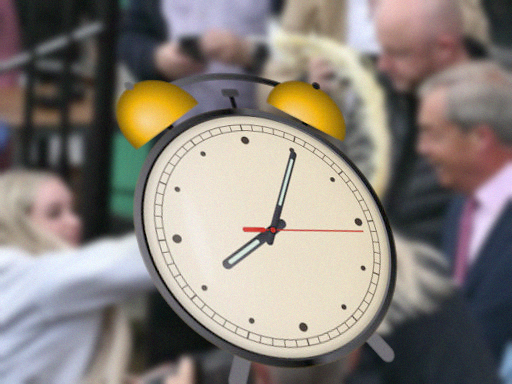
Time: 8h05m16s
